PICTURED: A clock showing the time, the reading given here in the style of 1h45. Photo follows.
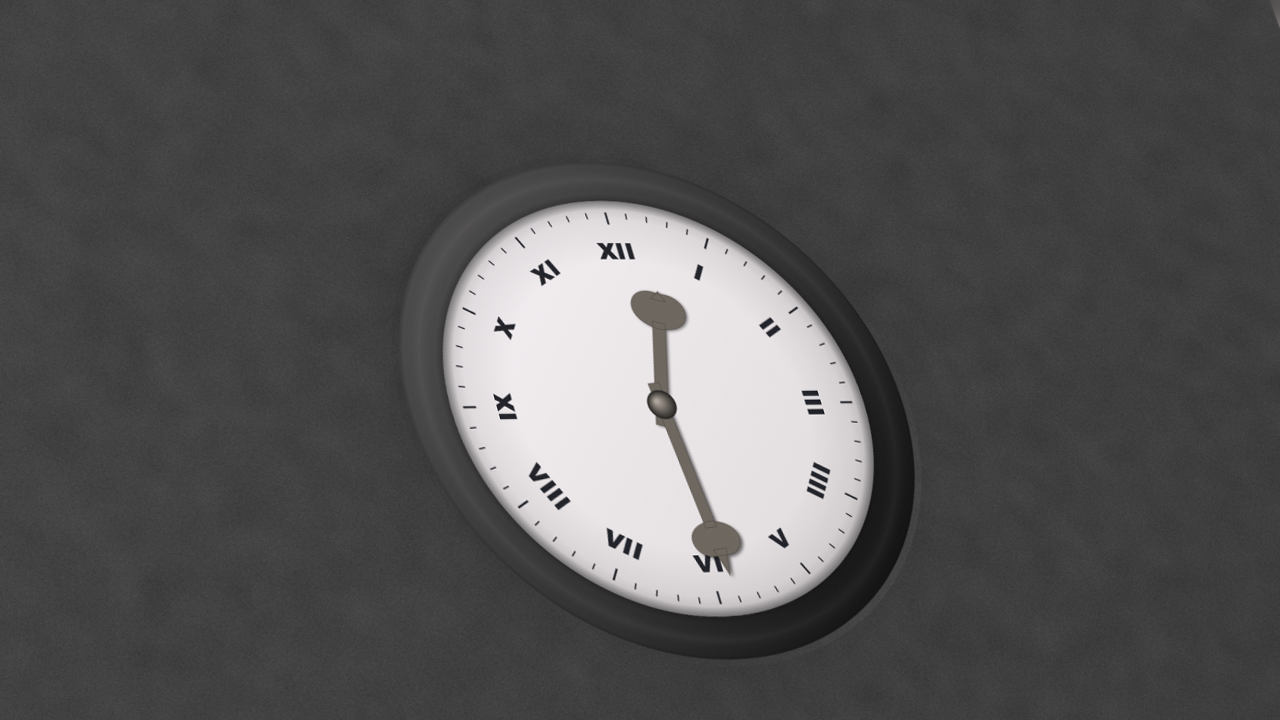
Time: 12h29
